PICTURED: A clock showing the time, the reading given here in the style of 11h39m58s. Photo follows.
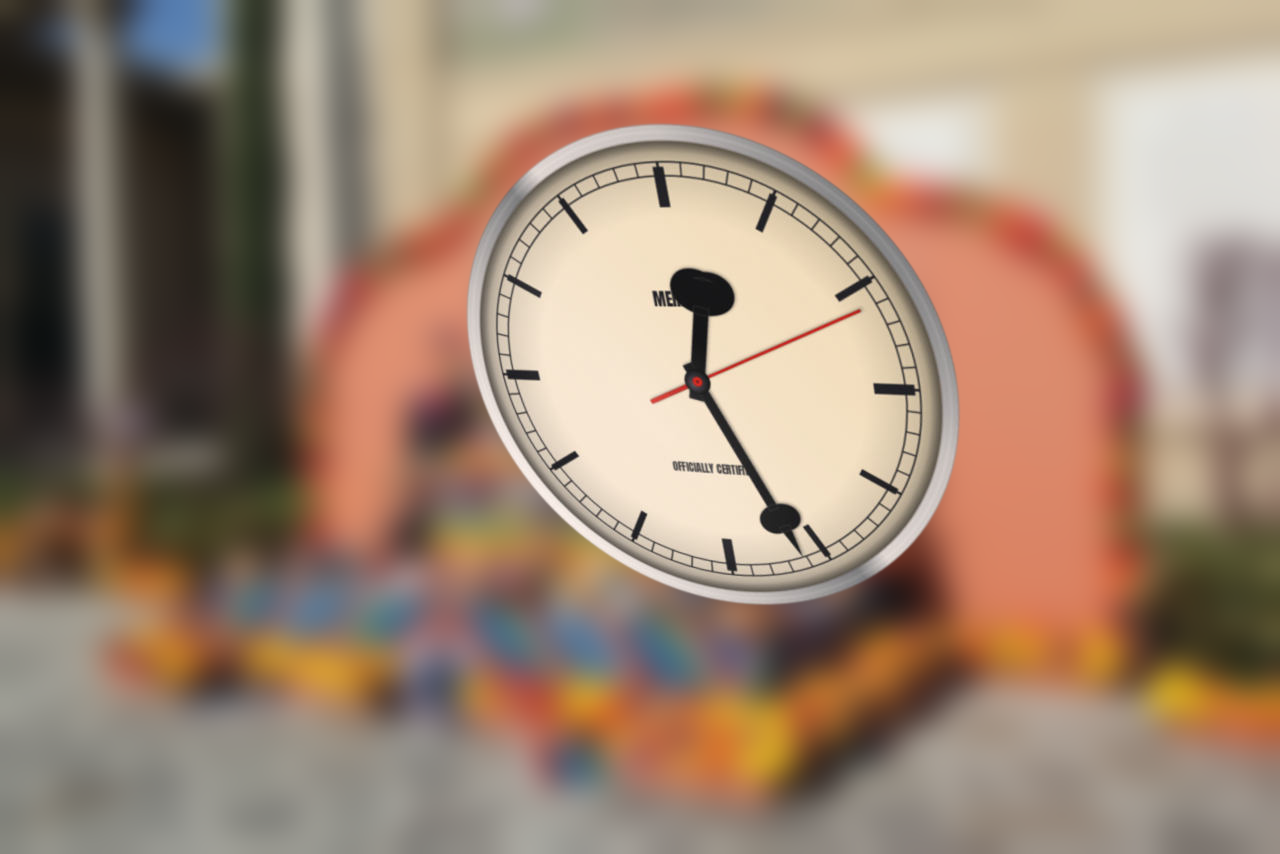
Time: 12h26m11s
